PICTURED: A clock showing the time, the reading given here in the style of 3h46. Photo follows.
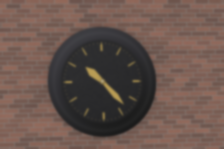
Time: 10h23
